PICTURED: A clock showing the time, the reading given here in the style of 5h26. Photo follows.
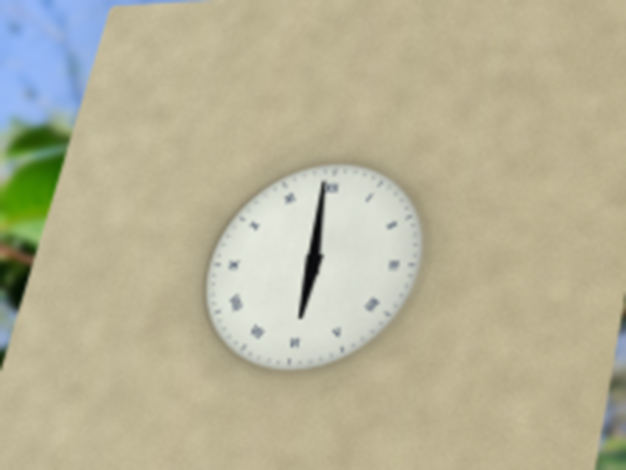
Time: 5h59
